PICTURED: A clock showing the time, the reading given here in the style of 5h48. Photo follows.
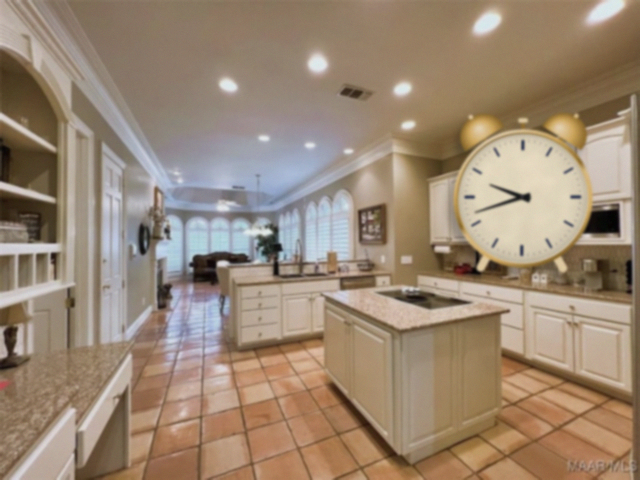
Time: 9h42
